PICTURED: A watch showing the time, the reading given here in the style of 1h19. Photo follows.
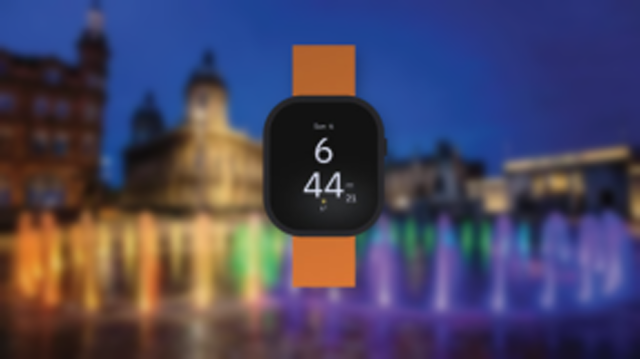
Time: 6h44
